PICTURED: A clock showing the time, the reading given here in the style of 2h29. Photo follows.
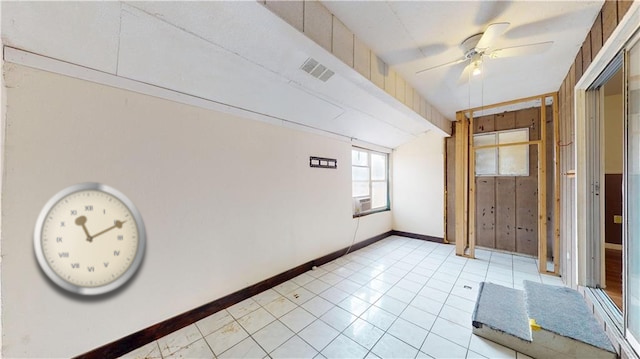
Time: 11h11
